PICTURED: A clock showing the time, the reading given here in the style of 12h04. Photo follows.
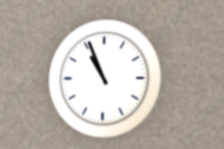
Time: 10h56
